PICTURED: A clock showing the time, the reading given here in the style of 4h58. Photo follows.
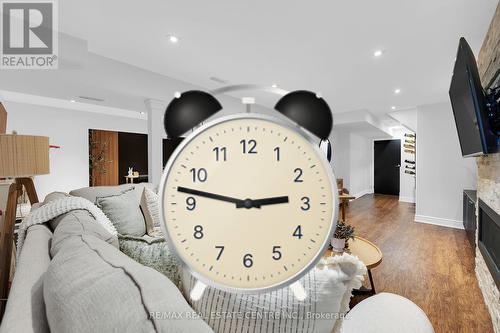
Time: 2h47
